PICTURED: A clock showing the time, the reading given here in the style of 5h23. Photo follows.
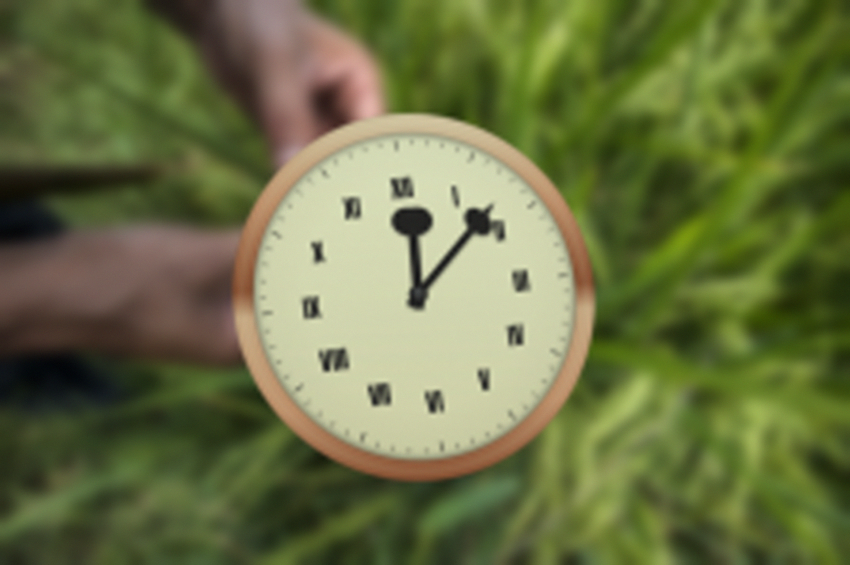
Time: 12h08
